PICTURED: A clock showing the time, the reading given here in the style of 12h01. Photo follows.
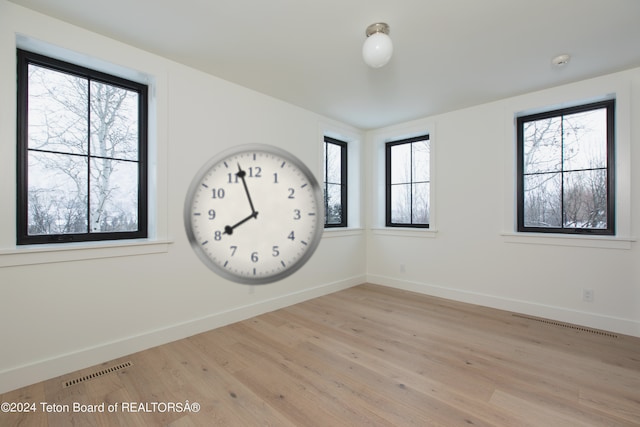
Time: 7h57
